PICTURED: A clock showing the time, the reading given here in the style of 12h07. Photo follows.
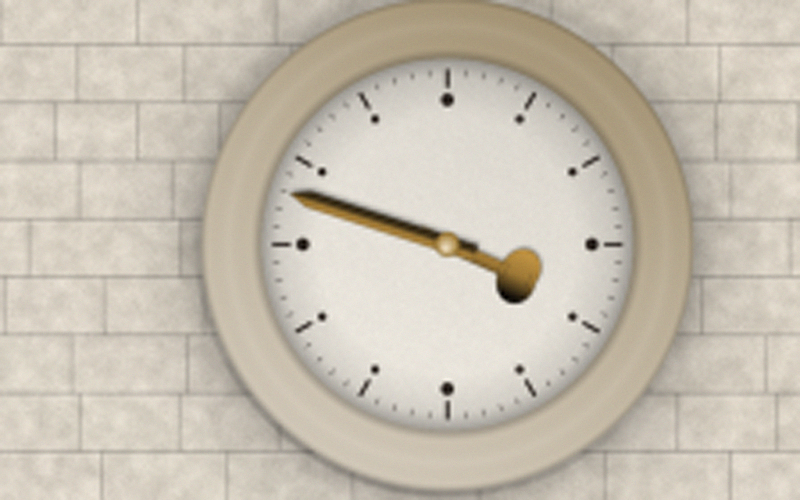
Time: 3h48
